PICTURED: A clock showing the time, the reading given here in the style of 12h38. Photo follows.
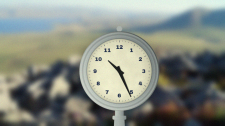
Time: 10h26
